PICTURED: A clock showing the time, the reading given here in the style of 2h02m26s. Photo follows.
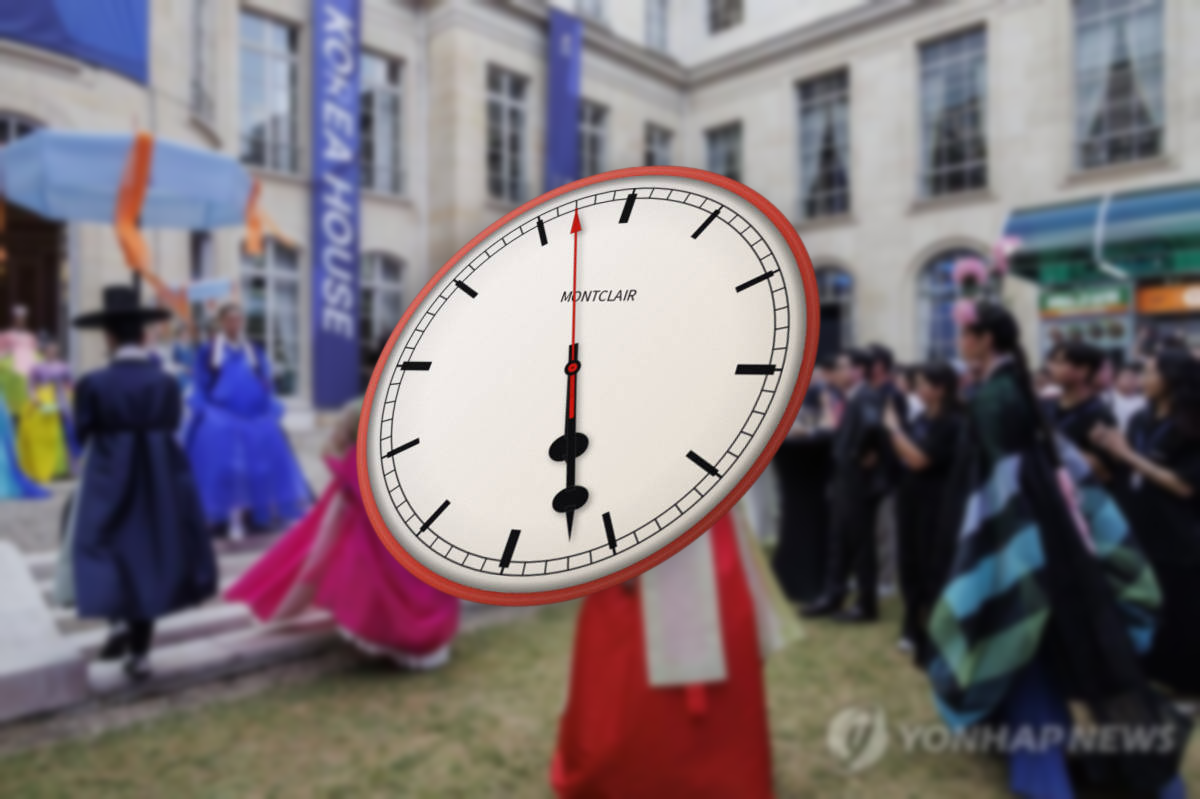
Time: 5h26m57s
